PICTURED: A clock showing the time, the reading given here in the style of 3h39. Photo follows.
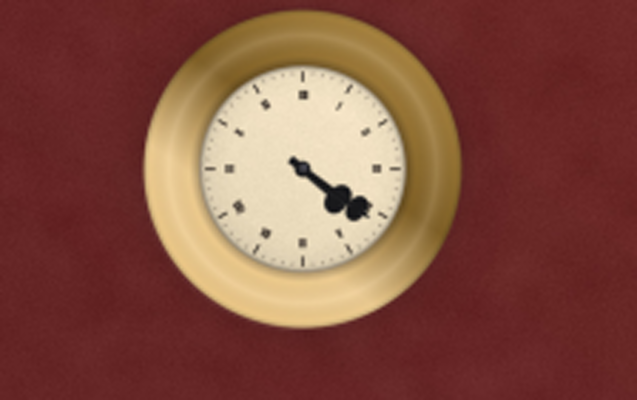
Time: 4h21
